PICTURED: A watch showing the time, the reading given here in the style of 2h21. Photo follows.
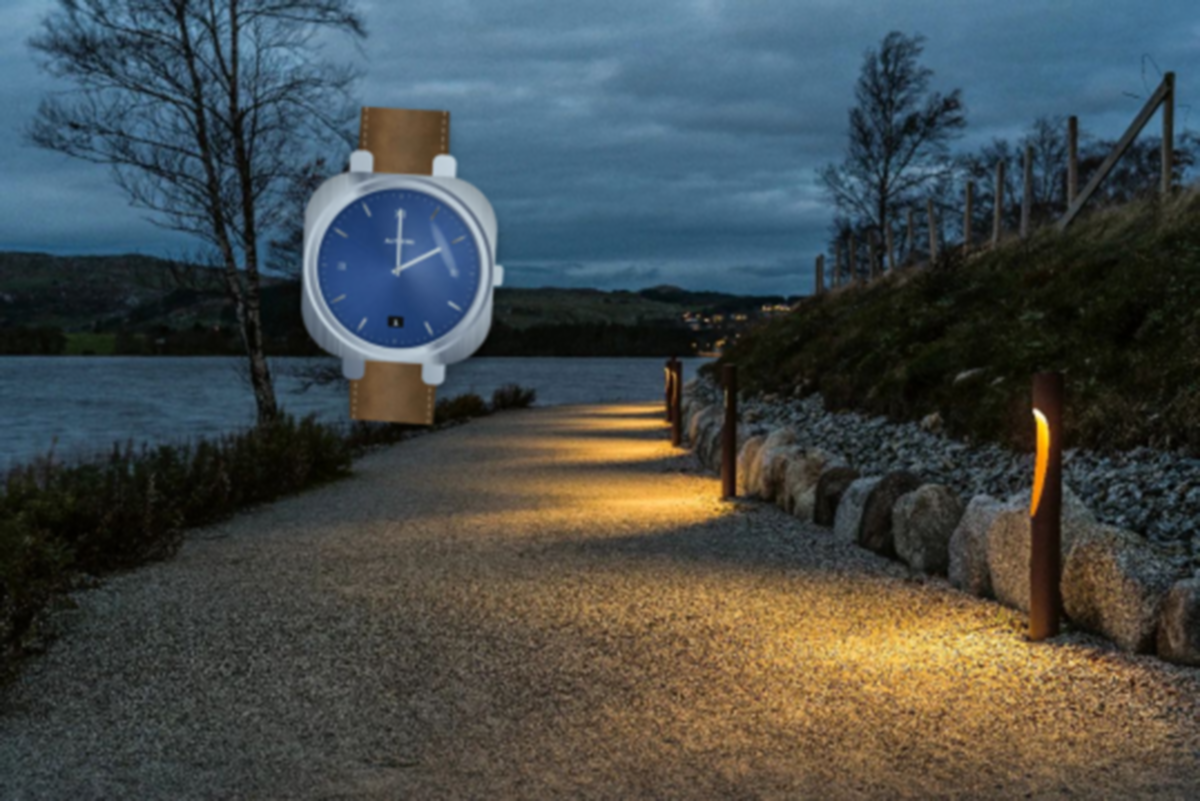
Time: 2h00
